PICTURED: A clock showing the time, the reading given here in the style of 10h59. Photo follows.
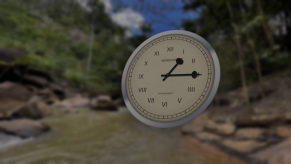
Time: 1h15
